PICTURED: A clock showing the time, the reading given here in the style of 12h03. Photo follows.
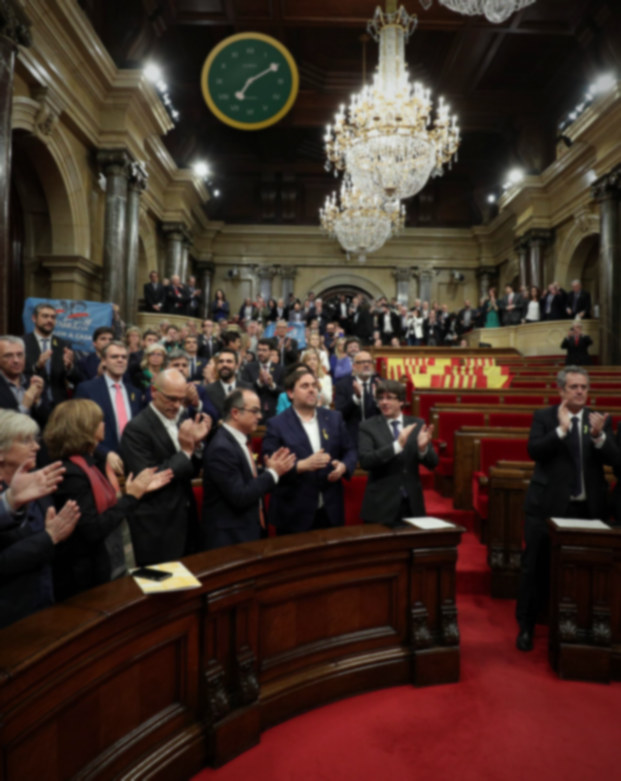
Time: 7h10
